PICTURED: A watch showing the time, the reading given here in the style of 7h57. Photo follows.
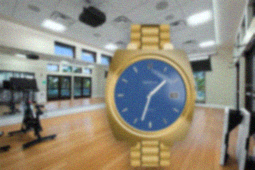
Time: 1h33
